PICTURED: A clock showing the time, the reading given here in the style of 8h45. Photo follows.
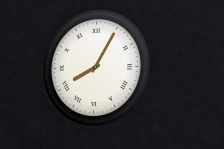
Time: 8h05
